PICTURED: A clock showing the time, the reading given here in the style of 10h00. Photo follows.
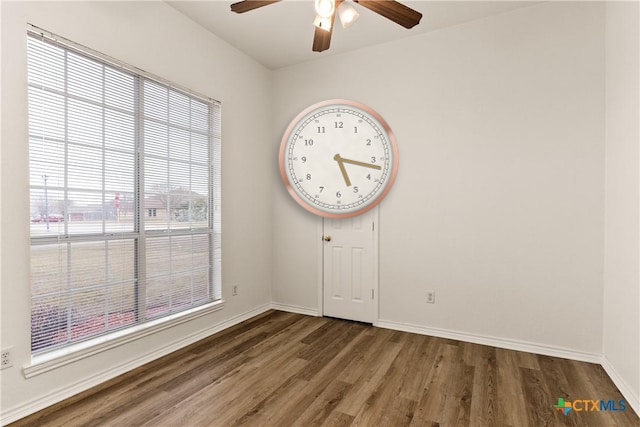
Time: 5h17
